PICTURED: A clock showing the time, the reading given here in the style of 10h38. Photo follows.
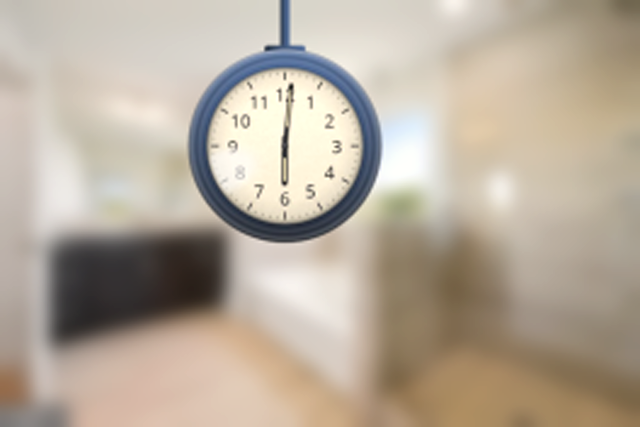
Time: 6h01
